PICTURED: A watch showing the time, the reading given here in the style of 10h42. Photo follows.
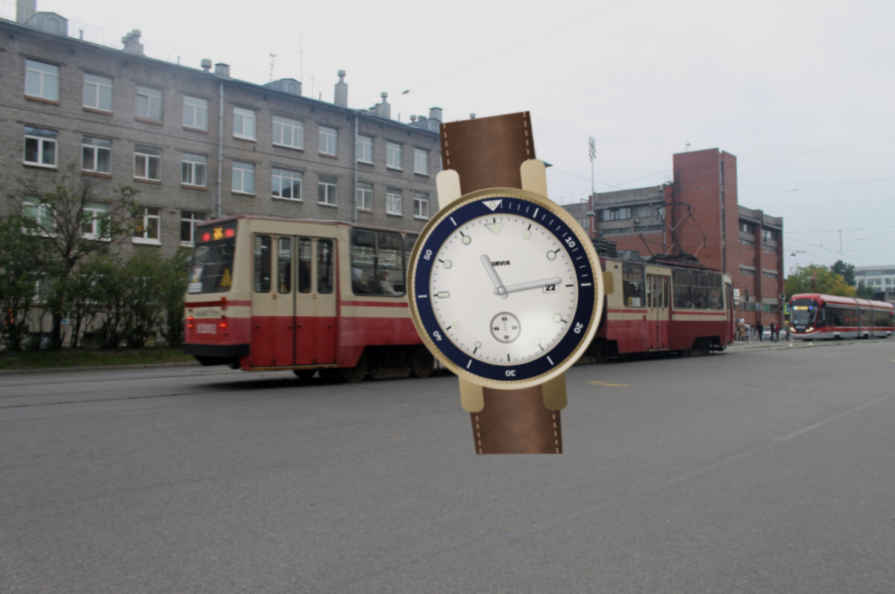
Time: 11h14
